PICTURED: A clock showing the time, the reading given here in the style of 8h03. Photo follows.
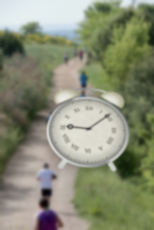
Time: 9h08
